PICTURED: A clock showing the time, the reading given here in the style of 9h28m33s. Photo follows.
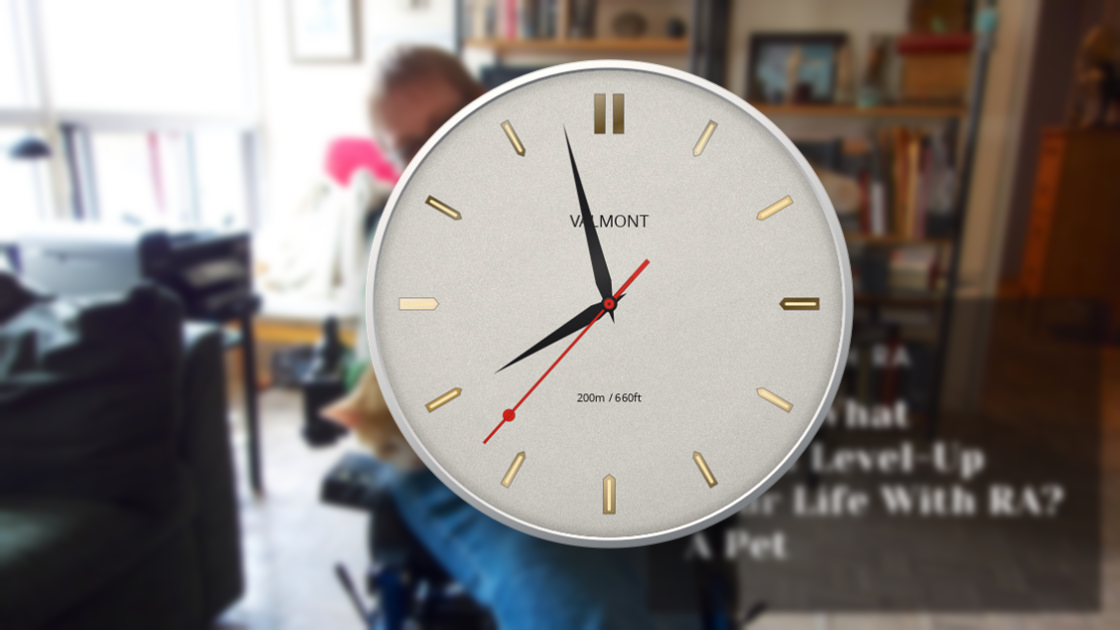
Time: 7h57m37s
